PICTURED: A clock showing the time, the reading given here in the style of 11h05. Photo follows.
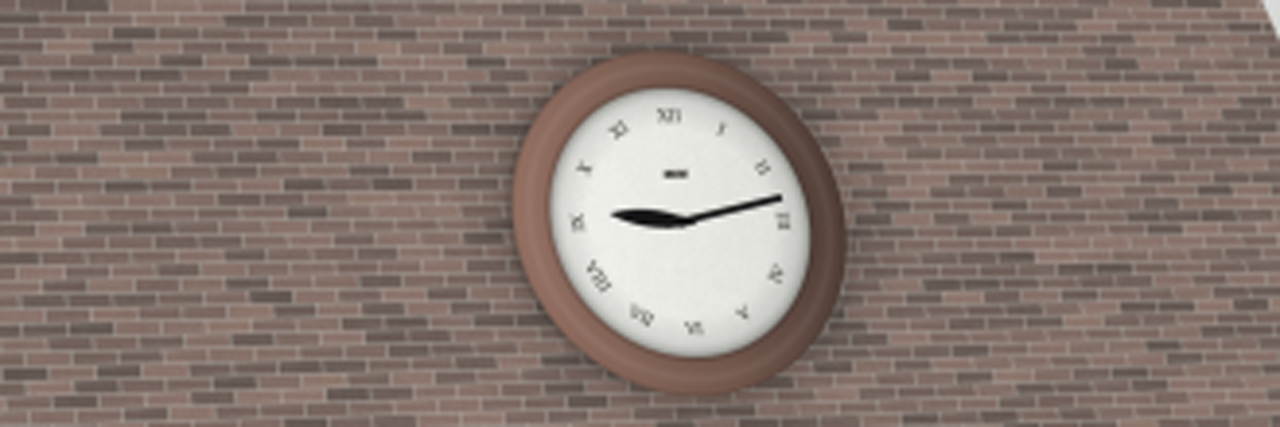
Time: 9h13
